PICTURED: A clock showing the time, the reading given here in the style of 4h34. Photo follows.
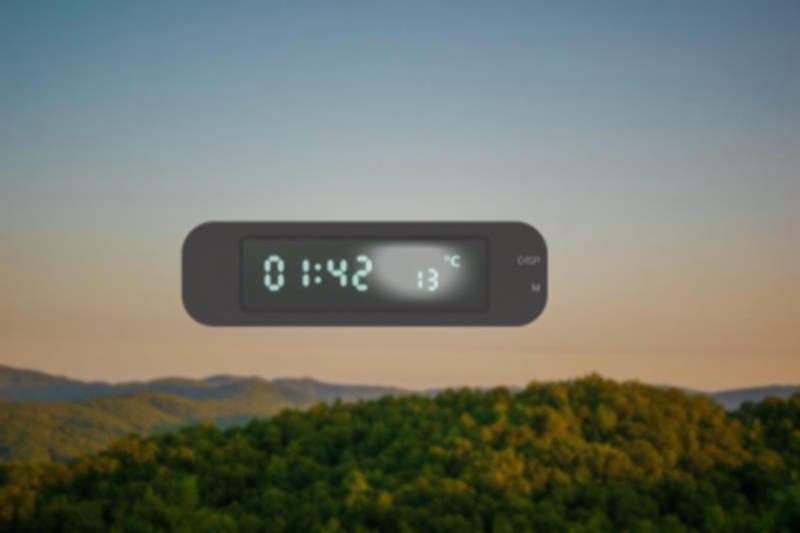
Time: 1h42
